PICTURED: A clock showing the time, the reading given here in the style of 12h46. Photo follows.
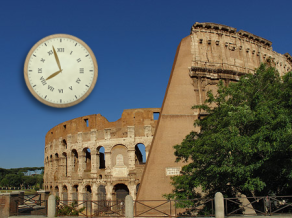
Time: 7h57
